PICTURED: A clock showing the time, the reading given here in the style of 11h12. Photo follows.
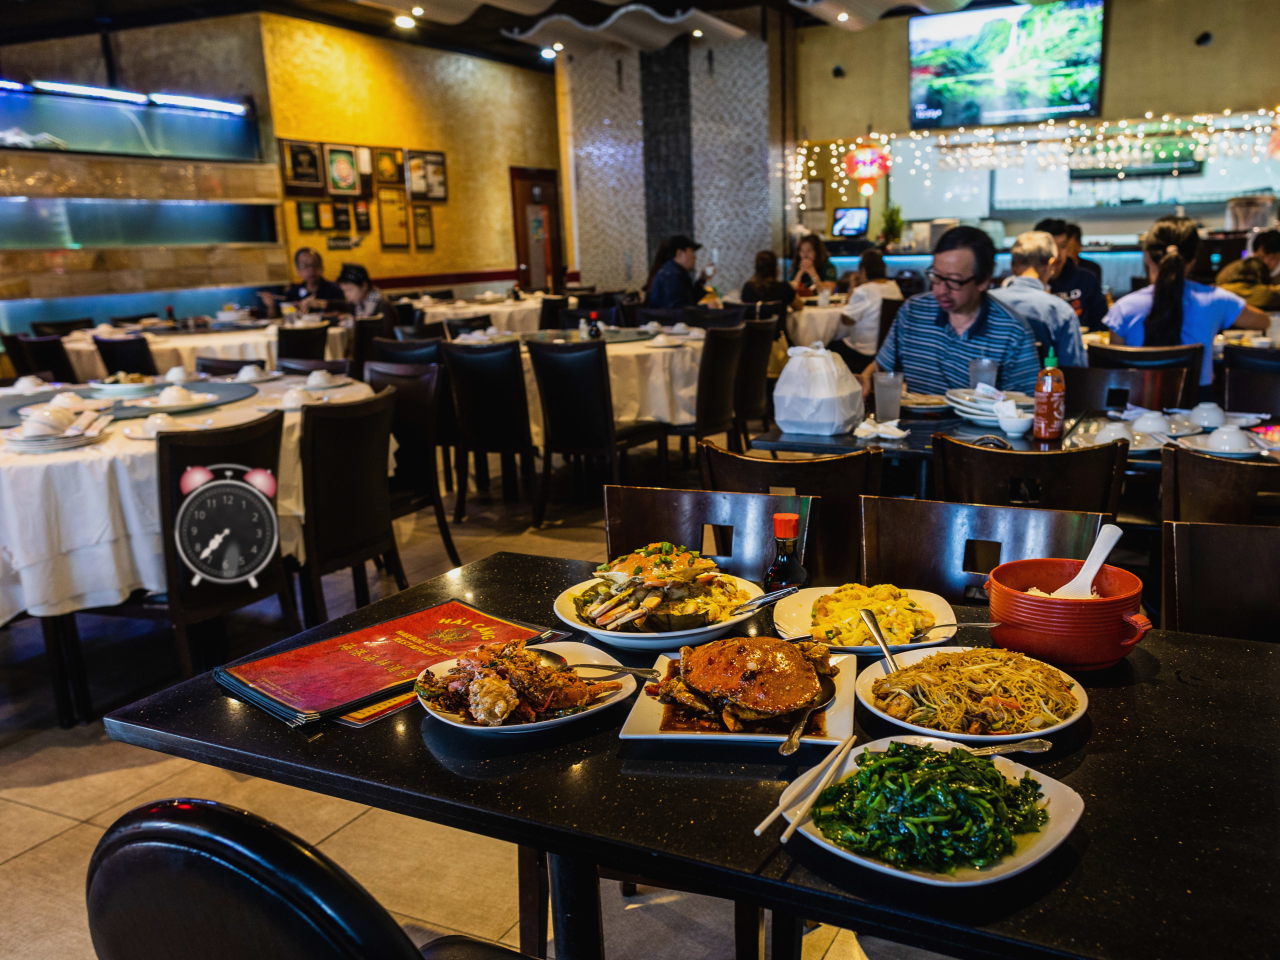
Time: 7h37
